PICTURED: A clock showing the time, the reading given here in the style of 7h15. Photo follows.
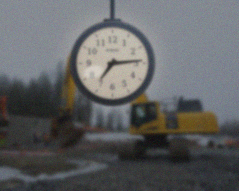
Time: 7h14
